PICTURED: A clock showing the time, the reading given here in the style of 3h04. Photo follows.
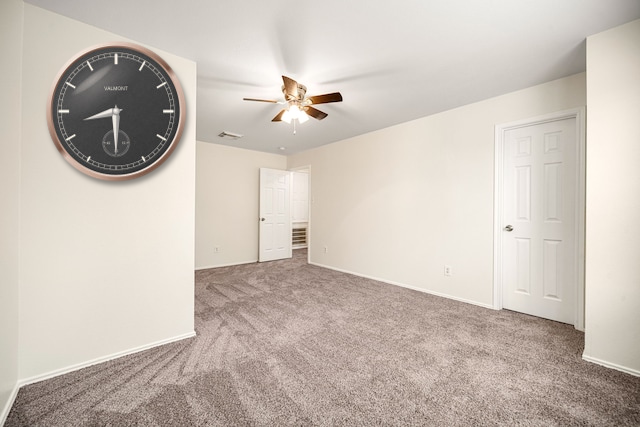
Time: 8h30
